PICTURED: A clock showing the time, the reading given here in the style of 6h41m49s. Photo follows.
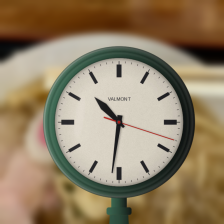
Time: 10h31m18s
